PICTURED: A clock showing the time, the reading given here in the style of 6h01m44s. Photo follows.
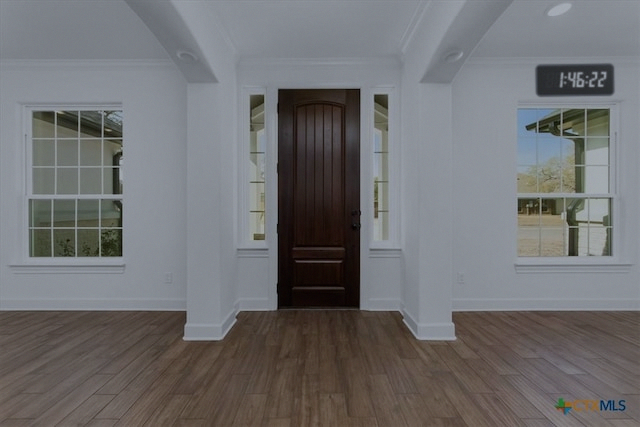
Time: 1h46m22s
